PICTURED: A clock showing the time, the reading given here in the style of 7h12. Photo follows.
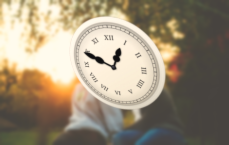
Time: 12h49
